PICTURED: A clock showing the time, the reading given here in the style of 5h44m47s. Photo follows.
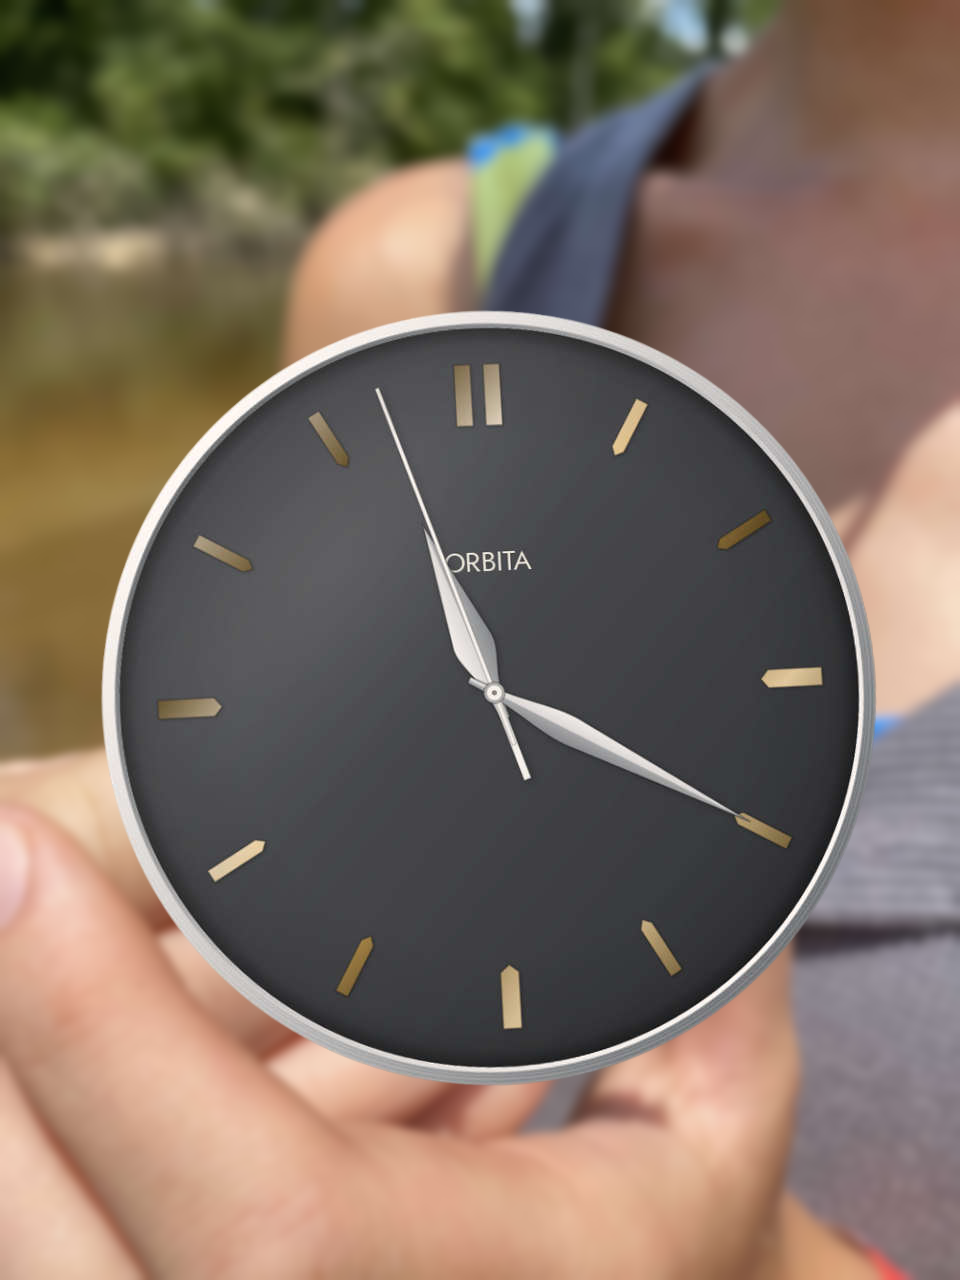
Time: 11h19m57s
